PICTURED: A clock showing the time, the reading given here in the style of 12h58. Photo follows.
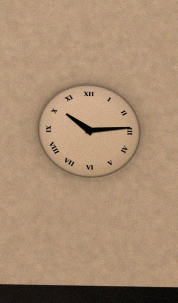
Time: 10h14
